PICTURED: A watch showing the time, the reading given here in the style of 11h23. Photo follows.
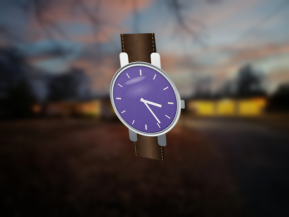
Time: 3h24
